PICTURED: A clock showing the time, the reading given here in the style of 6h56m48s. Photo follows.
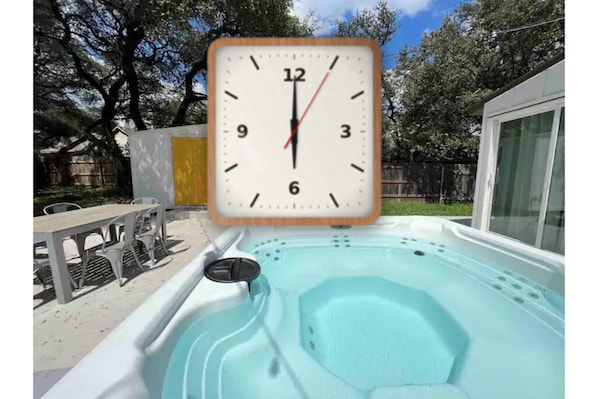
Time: 6h00m05s
